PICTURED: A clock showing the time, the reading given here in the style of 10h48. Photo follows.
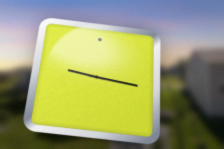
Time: 9h16
